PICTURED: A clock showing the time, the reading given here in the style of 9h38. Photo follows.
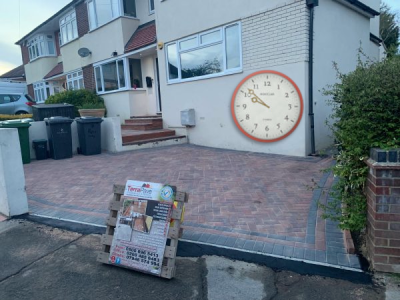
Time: 9h52
